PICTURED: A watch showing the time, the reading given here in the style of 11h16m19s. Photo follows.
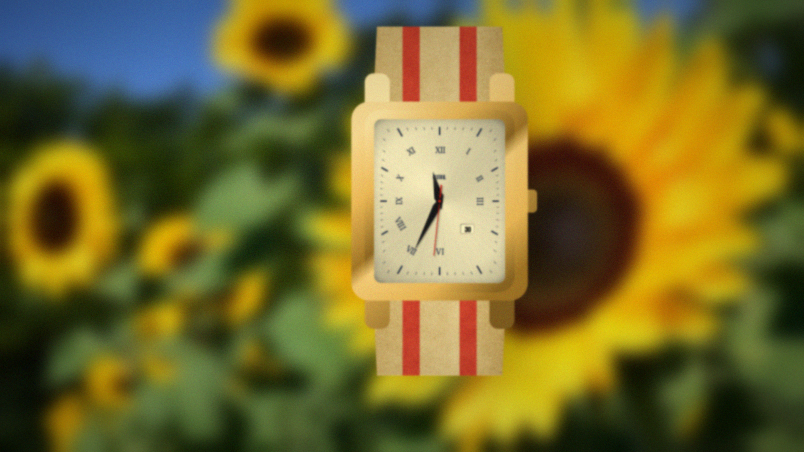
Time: 11h34m31s
